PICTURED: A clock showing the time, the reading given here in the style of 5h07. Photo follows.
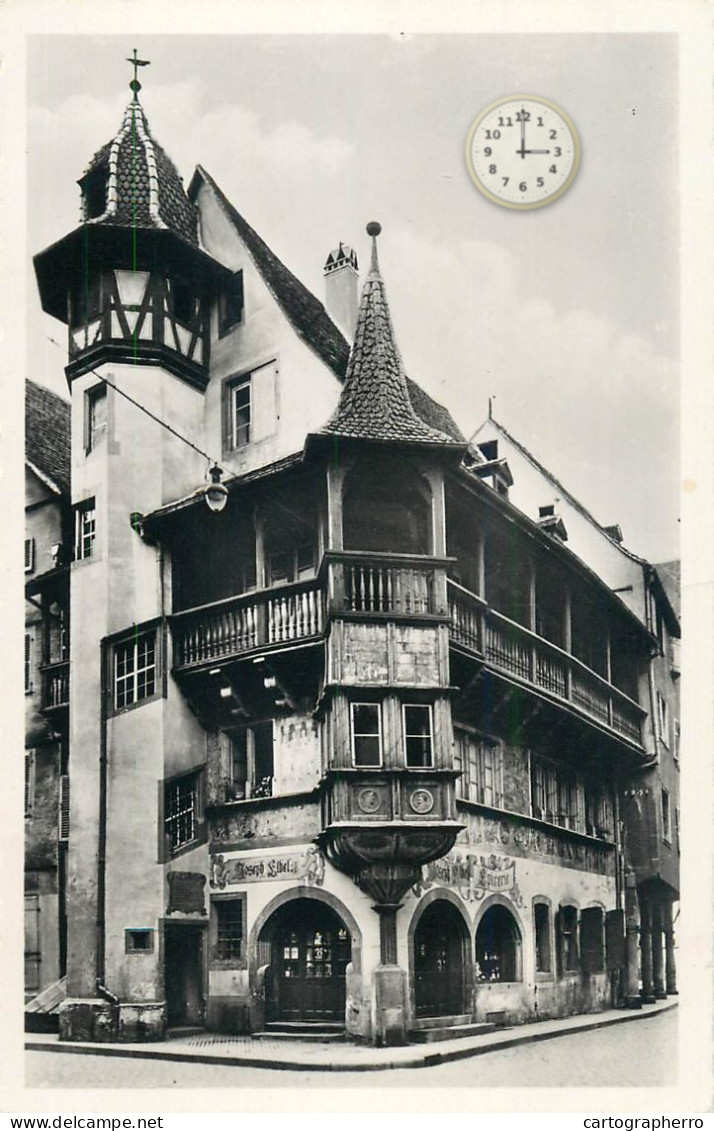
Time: 3h00
